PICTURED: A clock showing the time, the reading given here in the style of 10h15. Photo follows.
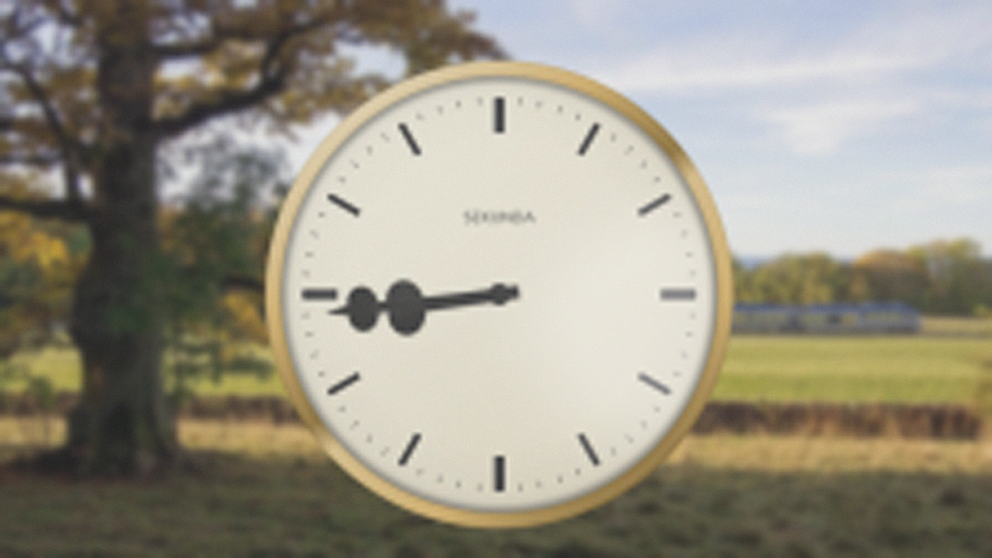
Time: 8h44
